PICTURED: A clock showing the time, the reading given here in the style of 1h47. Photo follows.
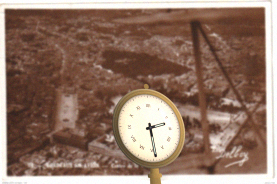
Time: 2h29
